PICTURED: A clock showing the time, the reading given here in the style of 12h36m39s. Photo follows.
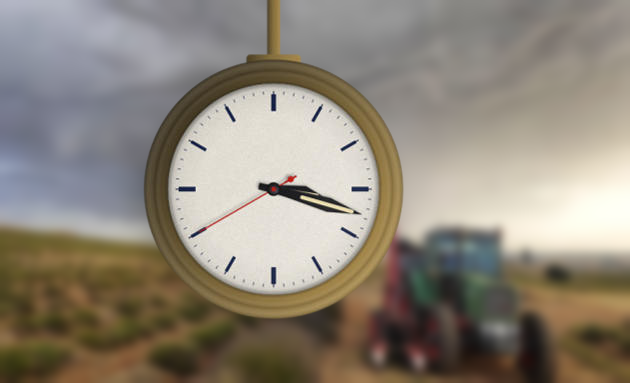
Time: 3h17m40s
